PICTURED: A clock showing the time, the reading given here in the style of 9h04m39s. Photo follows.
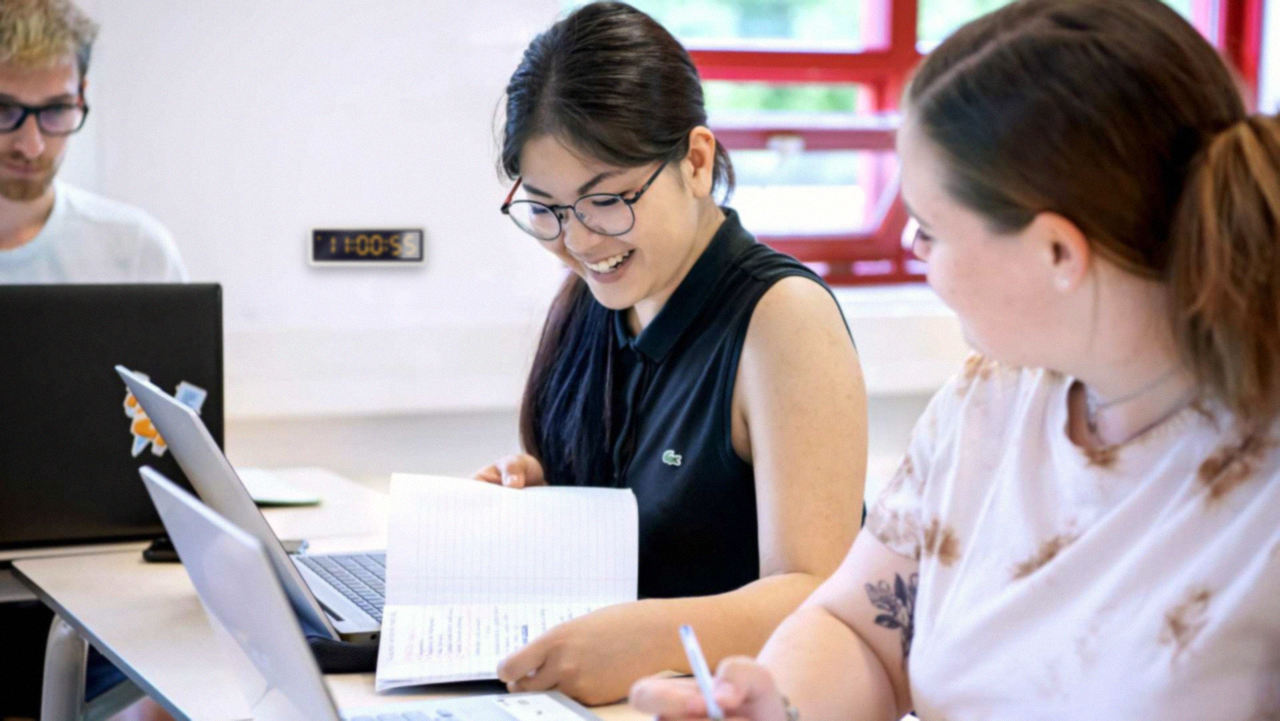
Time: 11h00m55s
